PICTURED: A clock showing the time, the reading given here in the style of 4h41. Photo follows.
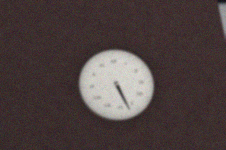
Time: 5h27
